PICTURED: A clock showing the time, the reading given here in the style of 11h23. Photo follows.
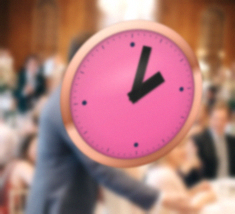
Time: 2h03
